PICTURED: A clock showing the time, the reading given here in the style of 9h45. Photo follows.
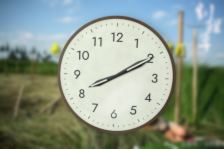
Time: 8h10
